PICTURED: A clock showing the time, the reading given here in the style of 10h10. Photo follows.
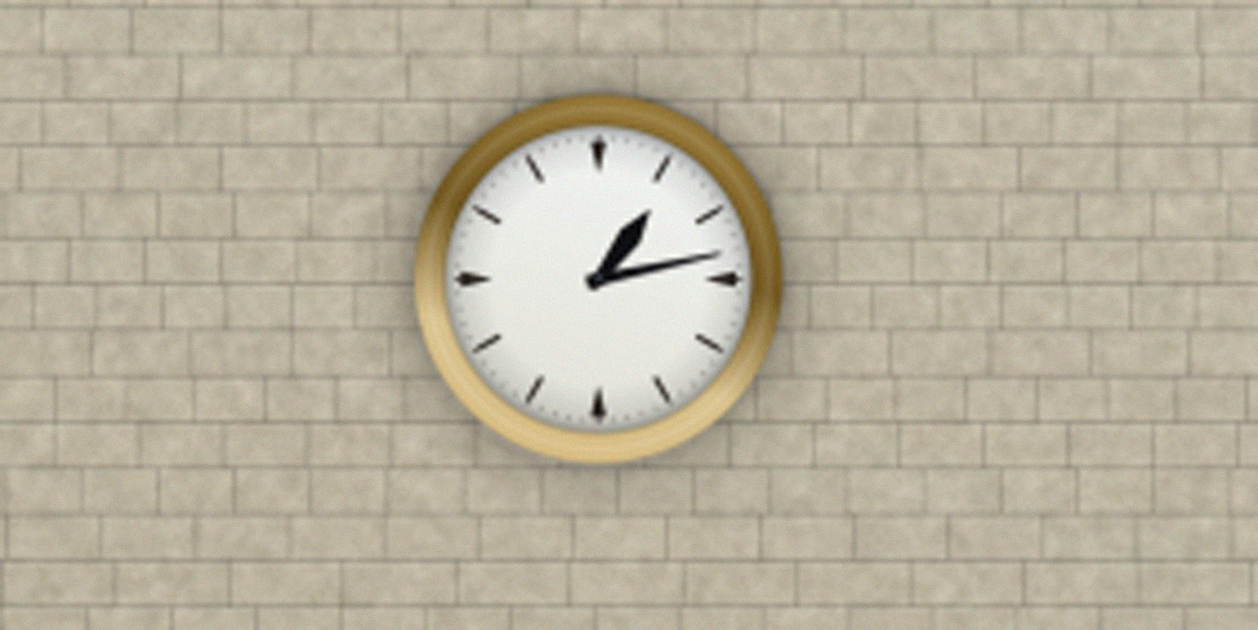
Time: 1h13
